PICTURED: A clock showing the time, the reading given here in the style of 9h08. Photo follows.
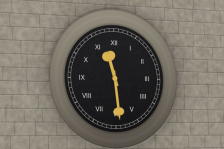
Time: 11h29
